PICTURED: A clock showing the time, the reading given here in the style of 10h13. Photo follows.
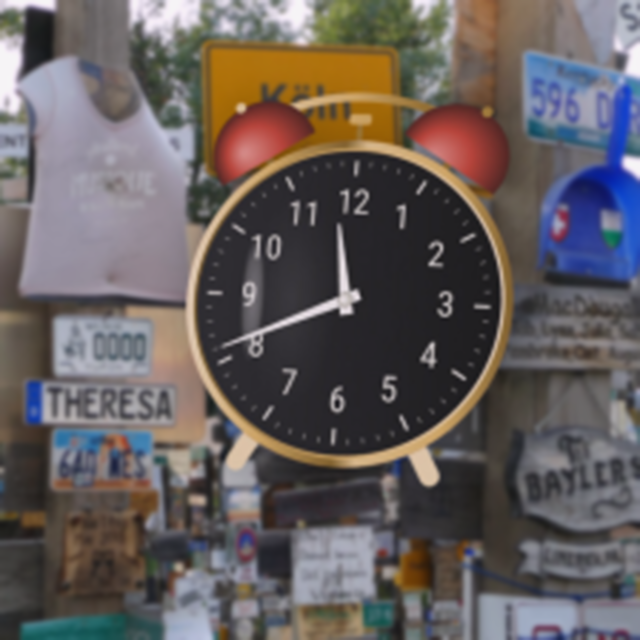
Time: 11h41
